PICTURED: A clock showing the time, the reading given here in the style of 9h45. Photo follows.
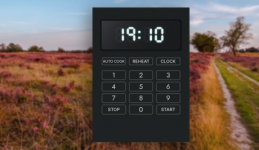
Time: 19h10
